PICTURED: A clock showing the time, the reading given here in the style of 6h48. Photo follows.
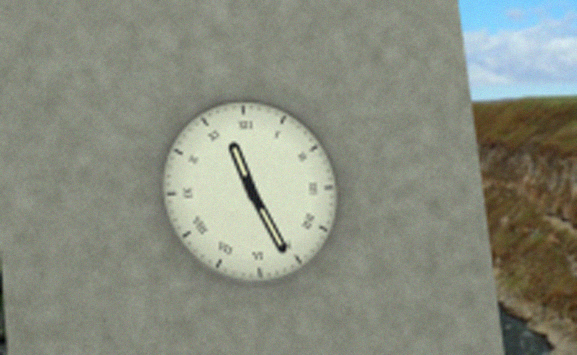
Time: 11h26
